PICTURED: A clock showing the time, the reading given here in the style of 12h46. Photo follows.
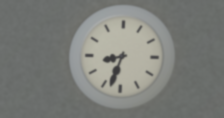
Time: 8h33
